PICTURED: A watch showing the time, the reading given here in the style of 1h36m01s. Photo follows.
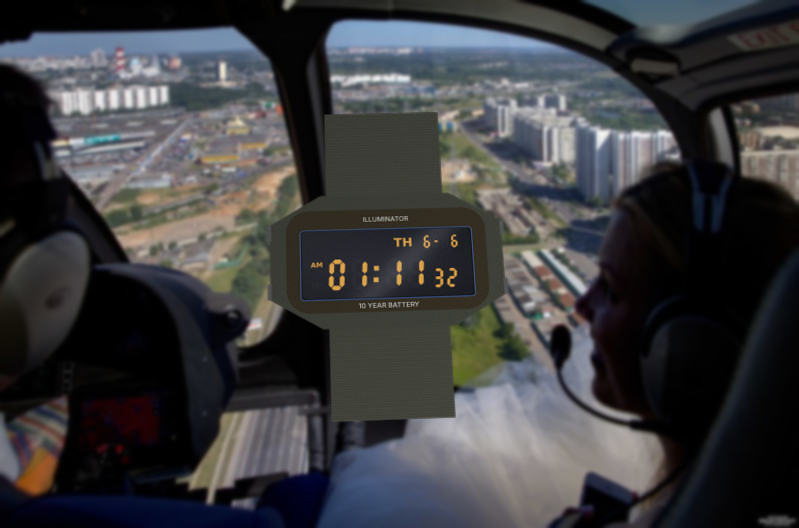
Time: 1h11m32s
